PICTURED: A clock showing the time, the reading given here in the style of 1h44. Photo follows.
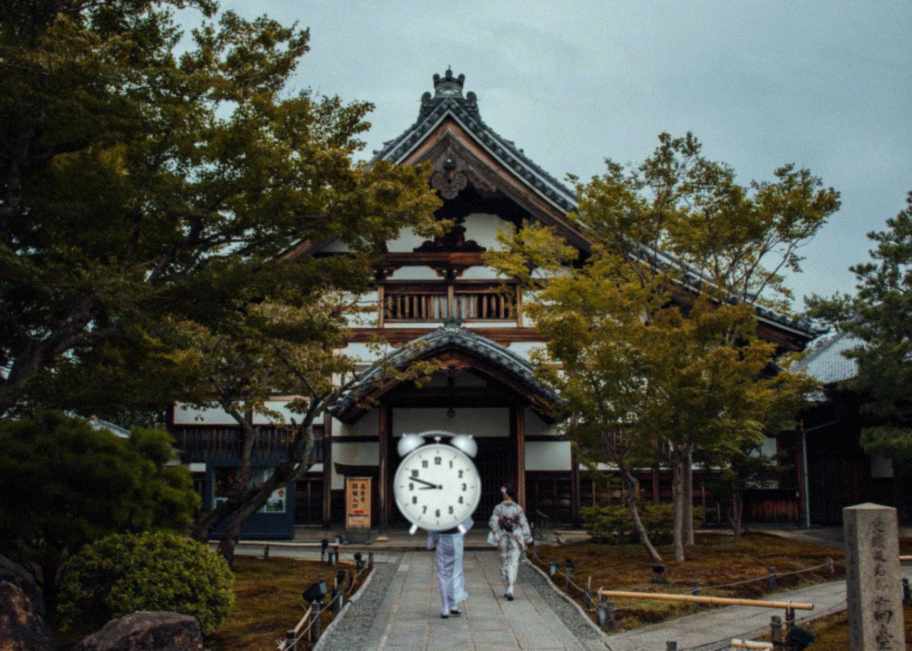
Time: 8h48
